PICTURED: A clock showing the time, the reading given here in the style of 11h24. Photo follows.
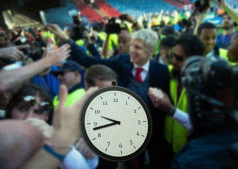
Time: 9h43
